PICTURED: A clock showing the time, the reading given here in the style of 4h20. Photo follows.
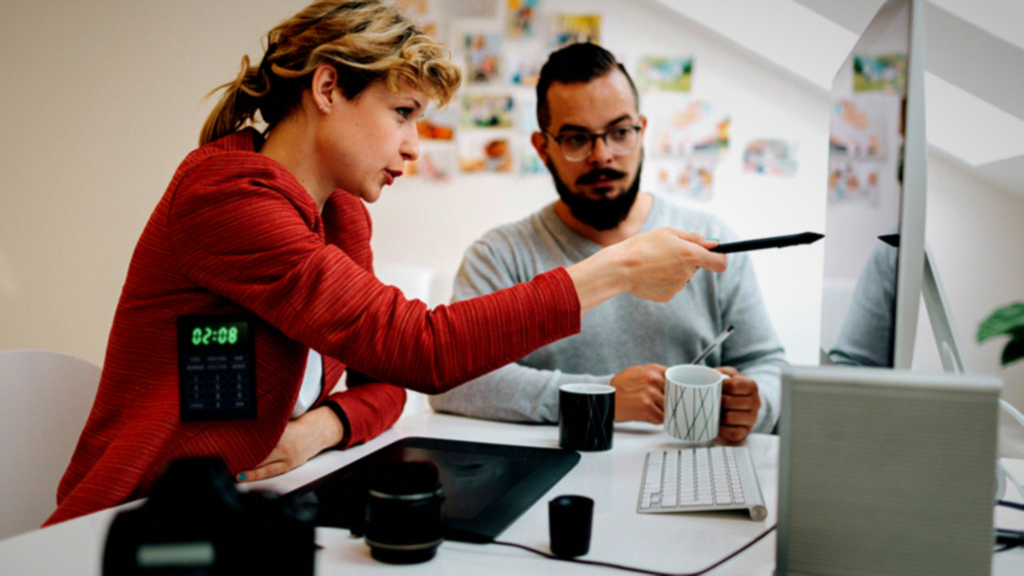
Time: 2h08
